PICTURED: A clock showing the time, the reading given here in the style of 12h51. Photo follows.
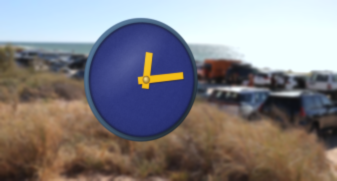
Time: 12h14
